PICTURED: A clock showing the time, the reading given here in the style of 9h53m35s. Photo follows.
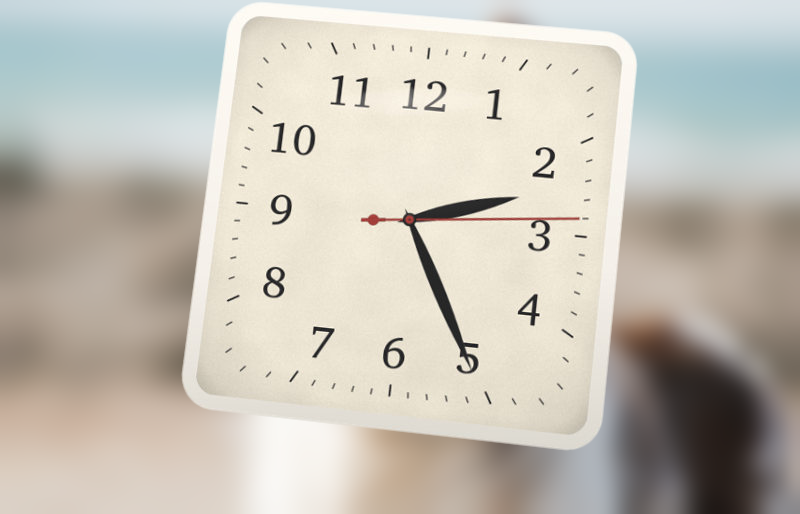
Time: 2h25m14s
